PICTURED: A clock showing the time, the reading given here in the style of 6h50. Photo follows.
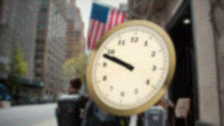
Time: 9h48
